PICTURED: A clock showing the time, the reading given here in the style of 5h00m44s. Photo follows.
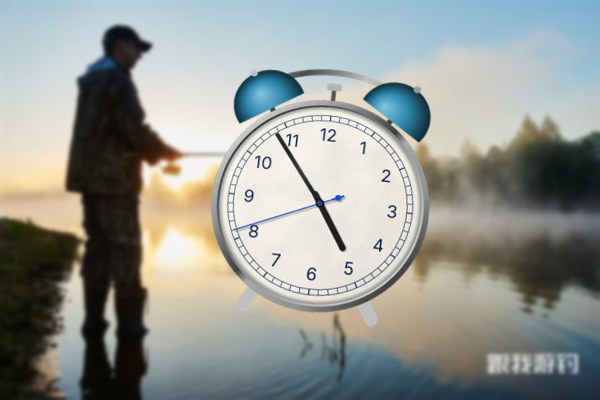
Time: 4h53m41s
